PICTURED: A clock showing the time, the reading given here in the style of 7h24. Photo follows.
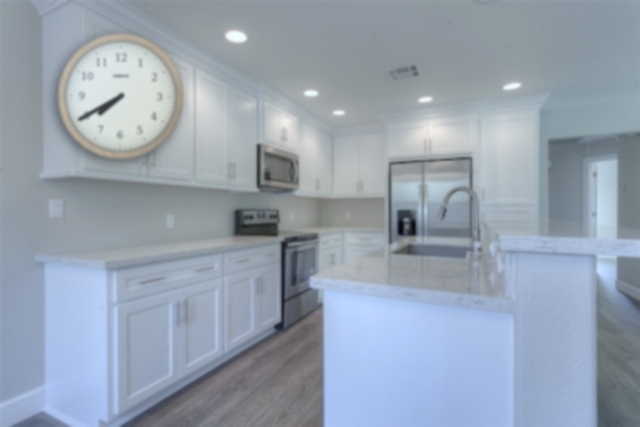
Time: 7h40
